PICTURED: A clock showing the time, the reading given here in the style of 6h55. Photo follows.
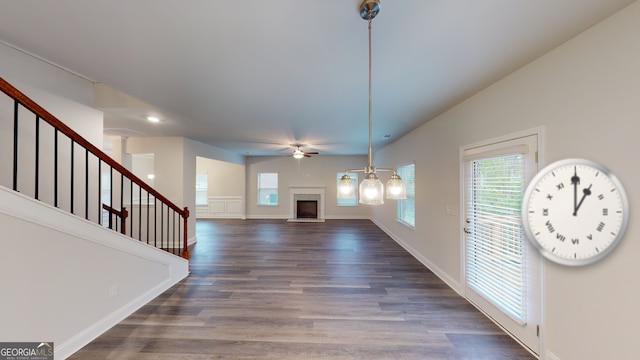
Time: 1h00
